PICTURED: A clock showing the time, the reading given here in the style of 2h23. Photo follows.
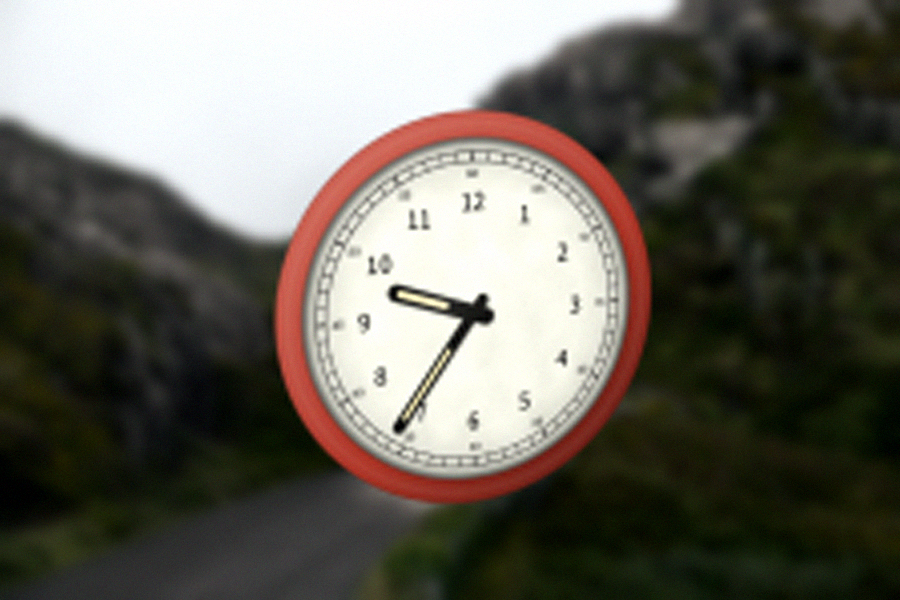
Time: 9h36
